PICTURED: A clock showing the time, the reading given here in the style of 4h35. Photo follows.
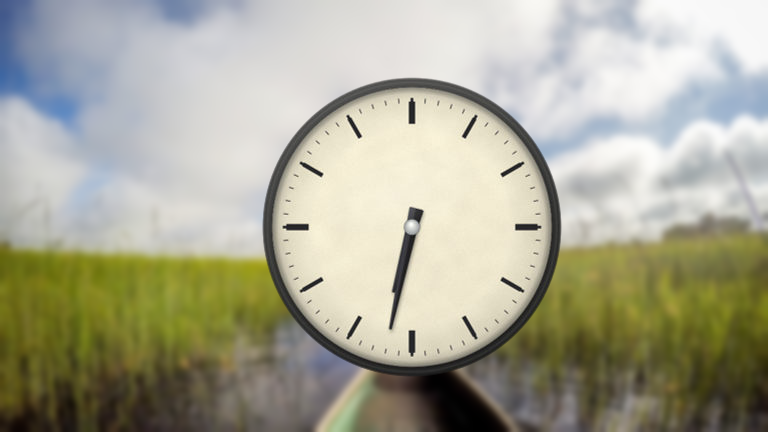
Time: 6h32
